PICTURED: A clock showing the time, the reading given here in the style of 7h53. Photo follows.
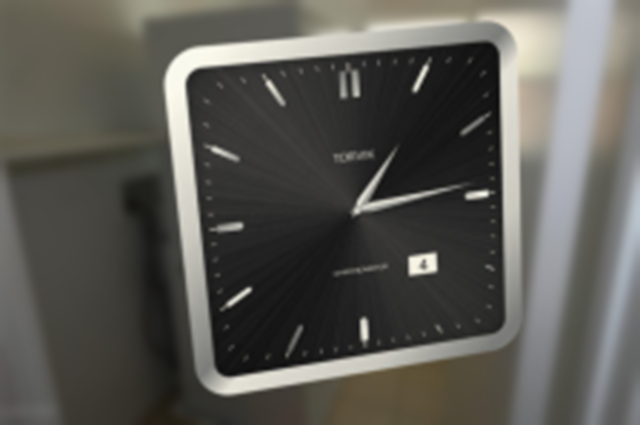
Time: 1h14
